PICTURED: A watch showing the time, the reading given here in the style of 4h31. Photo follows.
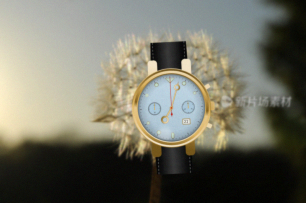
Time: 7h03
